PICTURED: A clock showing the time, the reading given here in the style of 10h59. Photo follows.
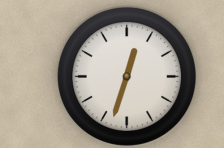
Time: 12h33
